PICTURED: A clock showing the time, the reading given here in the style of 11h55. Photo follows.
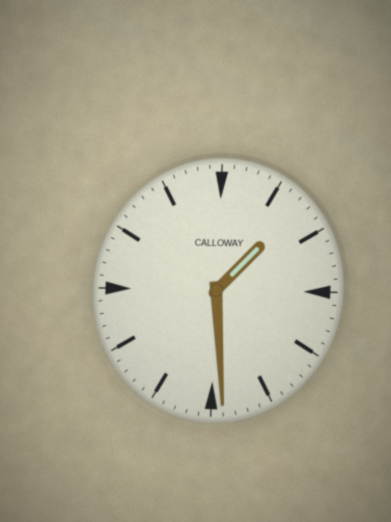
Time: 1h29
